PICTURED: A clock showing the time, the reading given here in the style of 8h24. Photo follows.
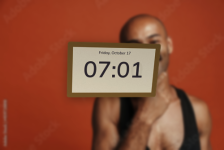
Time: 7h01
